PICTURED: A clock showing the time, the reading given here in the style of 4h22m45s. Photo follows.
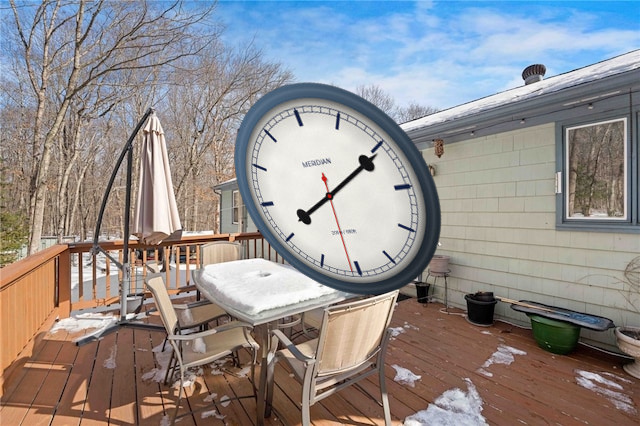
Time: 8h10m31s
